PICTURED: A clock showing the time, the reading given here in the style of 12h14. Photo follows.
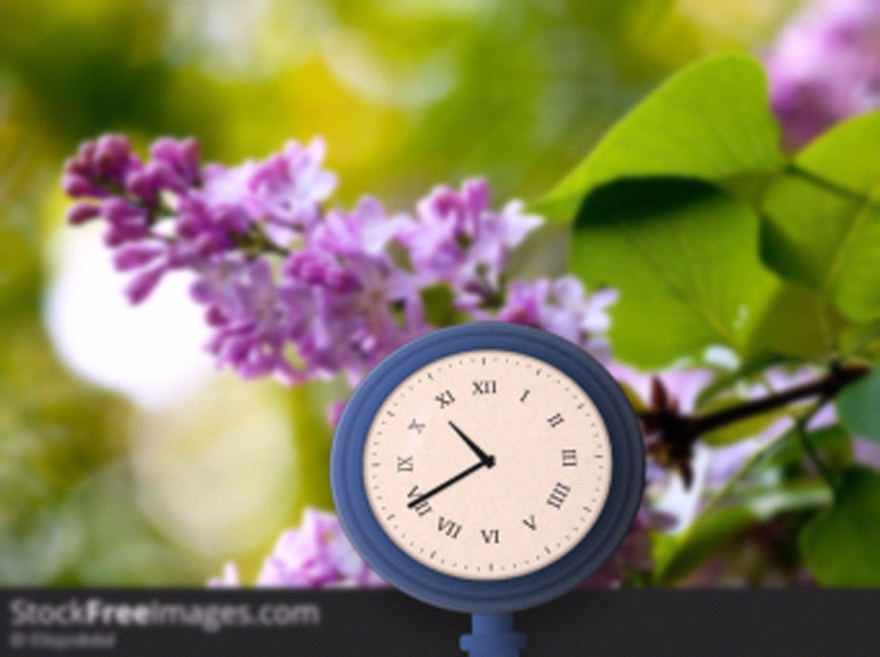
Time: 10h40
